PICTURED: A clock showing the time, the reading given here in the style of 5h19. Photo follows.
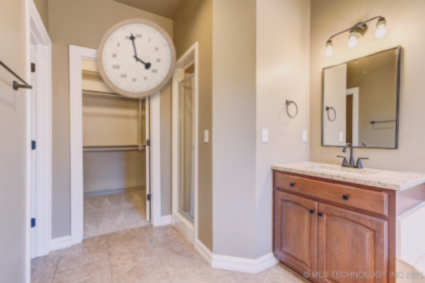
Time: 3h57
